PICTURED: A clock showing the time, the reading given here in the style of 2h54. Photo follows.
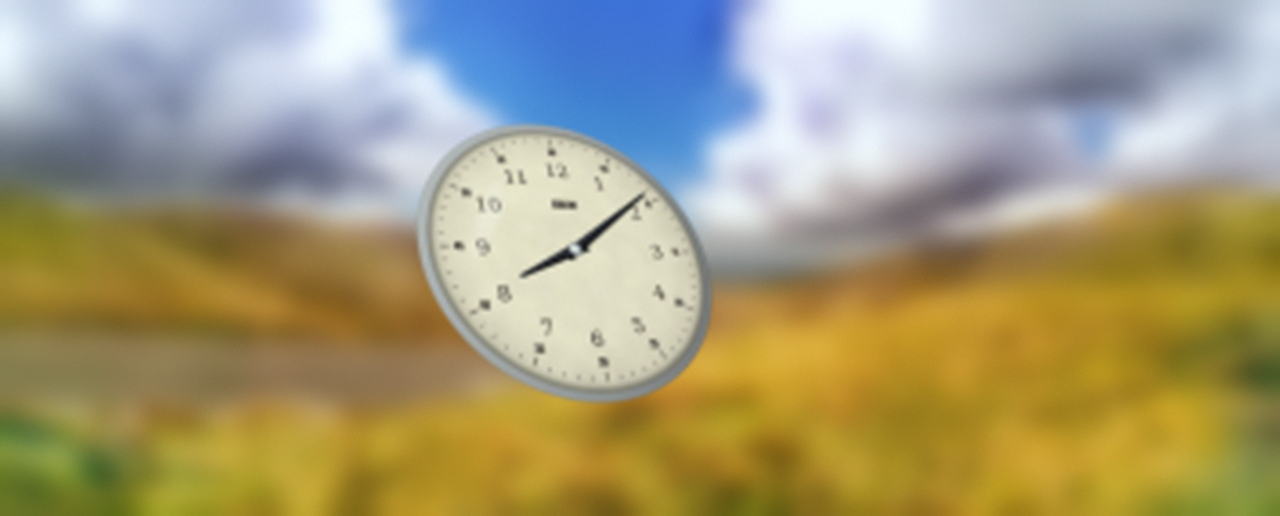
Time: 8h09
